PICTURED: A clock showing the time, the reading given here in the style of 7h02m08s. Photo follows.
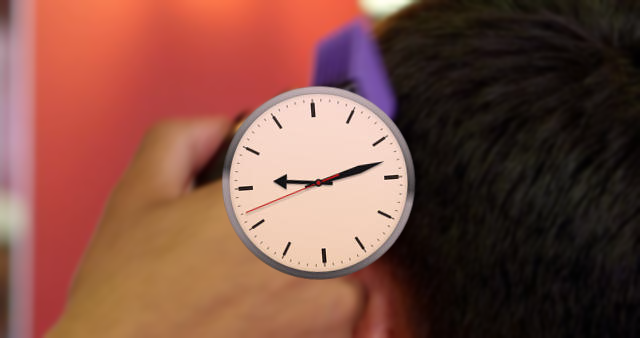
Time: 9h12m42s
